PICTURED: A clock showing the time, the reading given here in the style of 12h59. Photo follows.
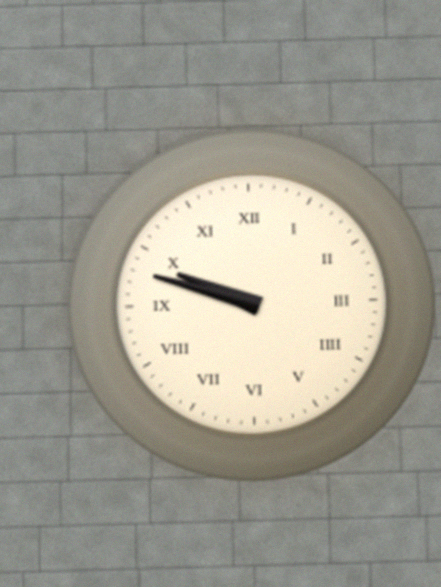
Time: 9h48
